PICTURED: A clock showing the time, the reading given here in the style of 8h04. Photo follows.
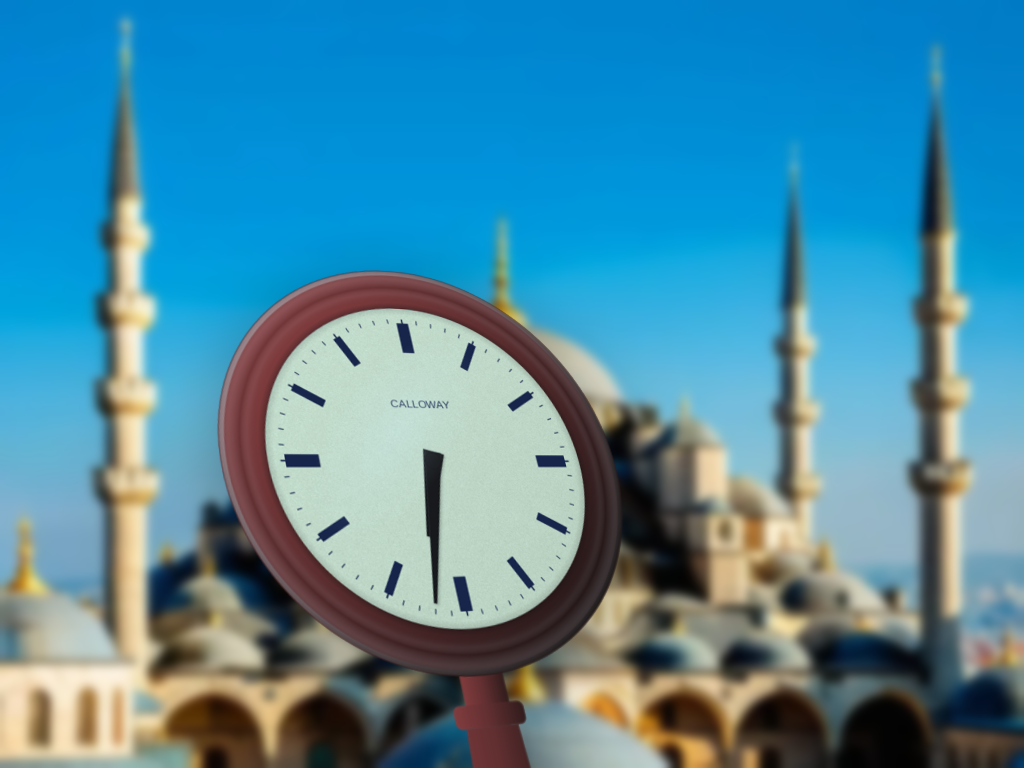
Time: 6h32
